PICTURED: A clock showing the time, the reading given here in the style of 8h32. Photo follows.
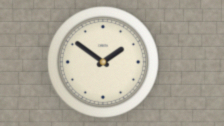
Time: 1h51
